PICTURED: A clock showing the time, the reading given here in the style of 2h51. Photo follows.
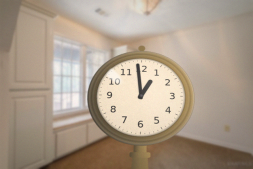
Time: 12h59
